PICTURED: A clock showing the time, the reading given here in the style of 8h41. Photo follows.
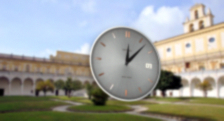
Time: 12h07
